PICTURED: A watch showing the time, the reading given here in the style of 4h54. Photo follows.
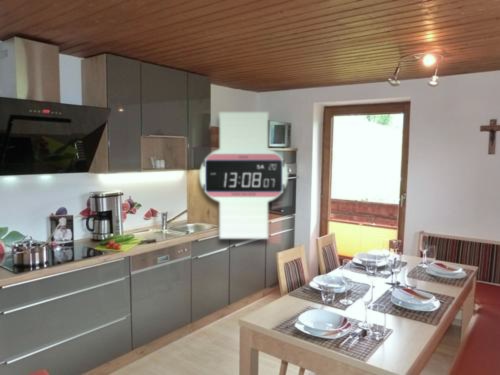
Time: 13h08
